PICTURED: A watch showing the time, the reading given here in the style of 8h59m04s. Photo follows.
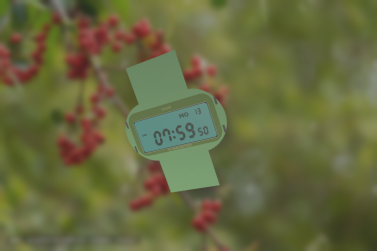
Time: 7h59m50s
